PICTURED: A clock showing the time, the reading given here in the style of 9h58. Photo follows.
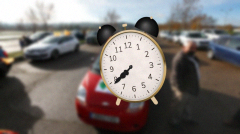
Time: 7h39
